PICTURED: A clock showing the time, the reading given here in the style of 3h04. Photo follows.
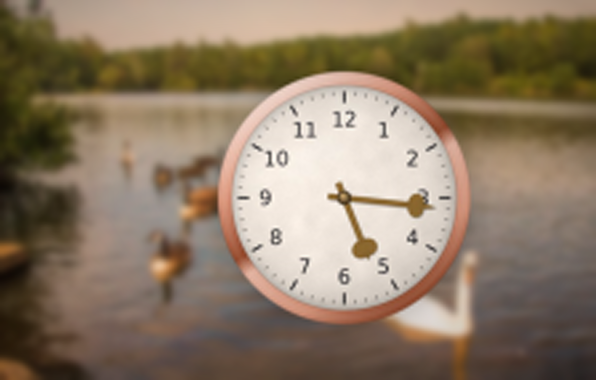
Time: 5h16
